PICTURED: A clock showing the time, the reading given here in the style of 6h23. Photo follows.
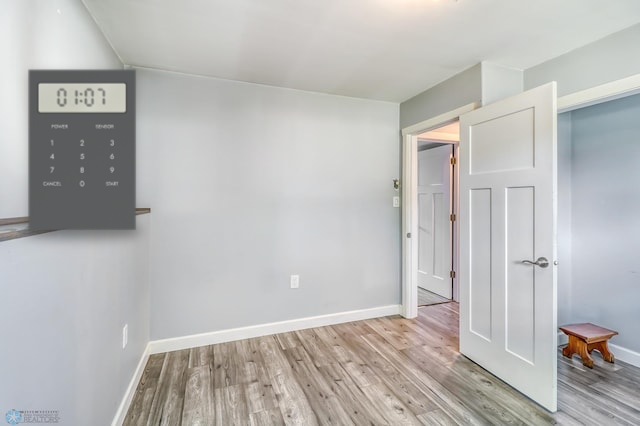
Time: 1h07
